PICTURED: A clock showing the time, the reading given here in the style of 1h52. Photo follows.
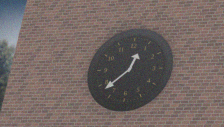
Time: 12h38
